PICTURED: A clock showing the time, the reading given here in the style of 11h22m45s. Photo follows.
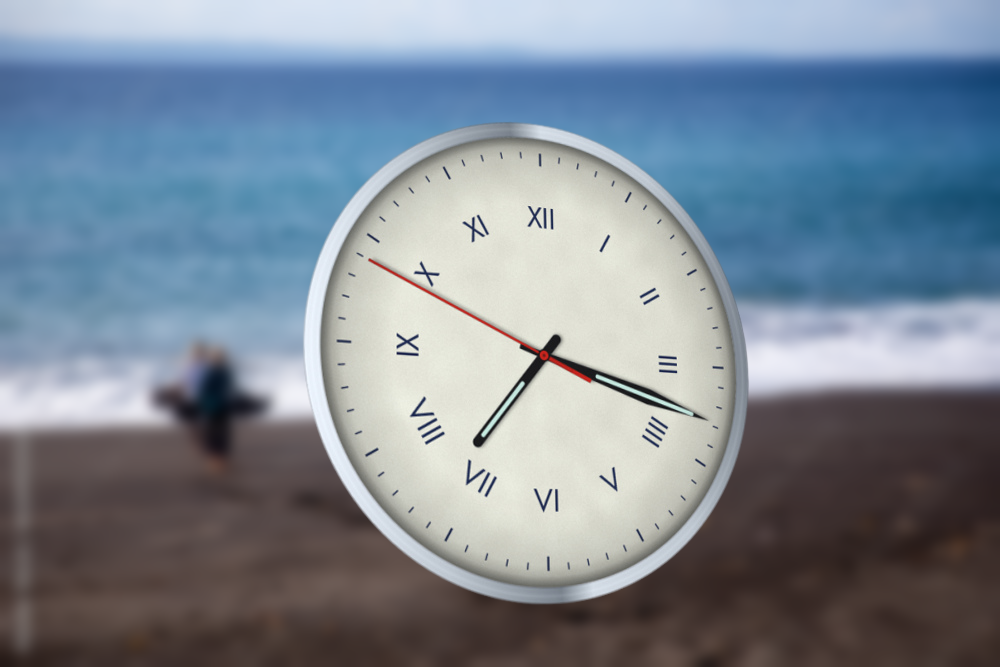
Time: 7h17m49s
